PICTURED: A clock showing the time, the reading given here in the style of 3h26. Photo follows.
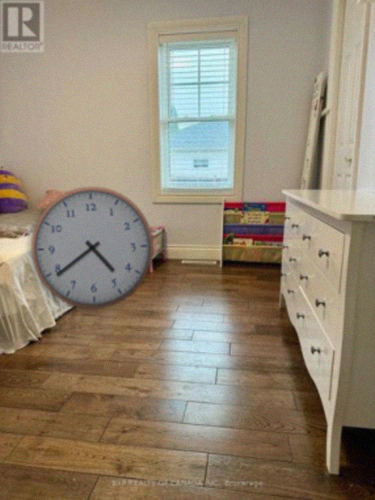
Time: 4h39
